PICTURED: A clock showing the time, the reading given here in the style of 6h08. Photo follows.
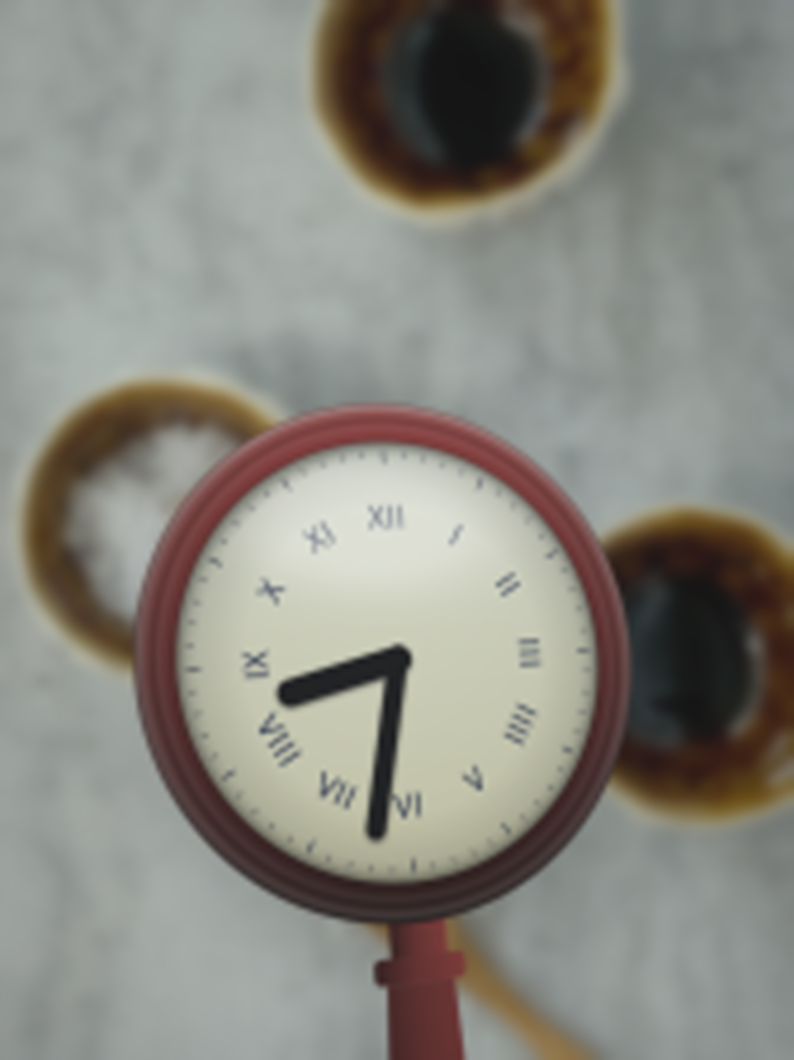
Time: 8h32
